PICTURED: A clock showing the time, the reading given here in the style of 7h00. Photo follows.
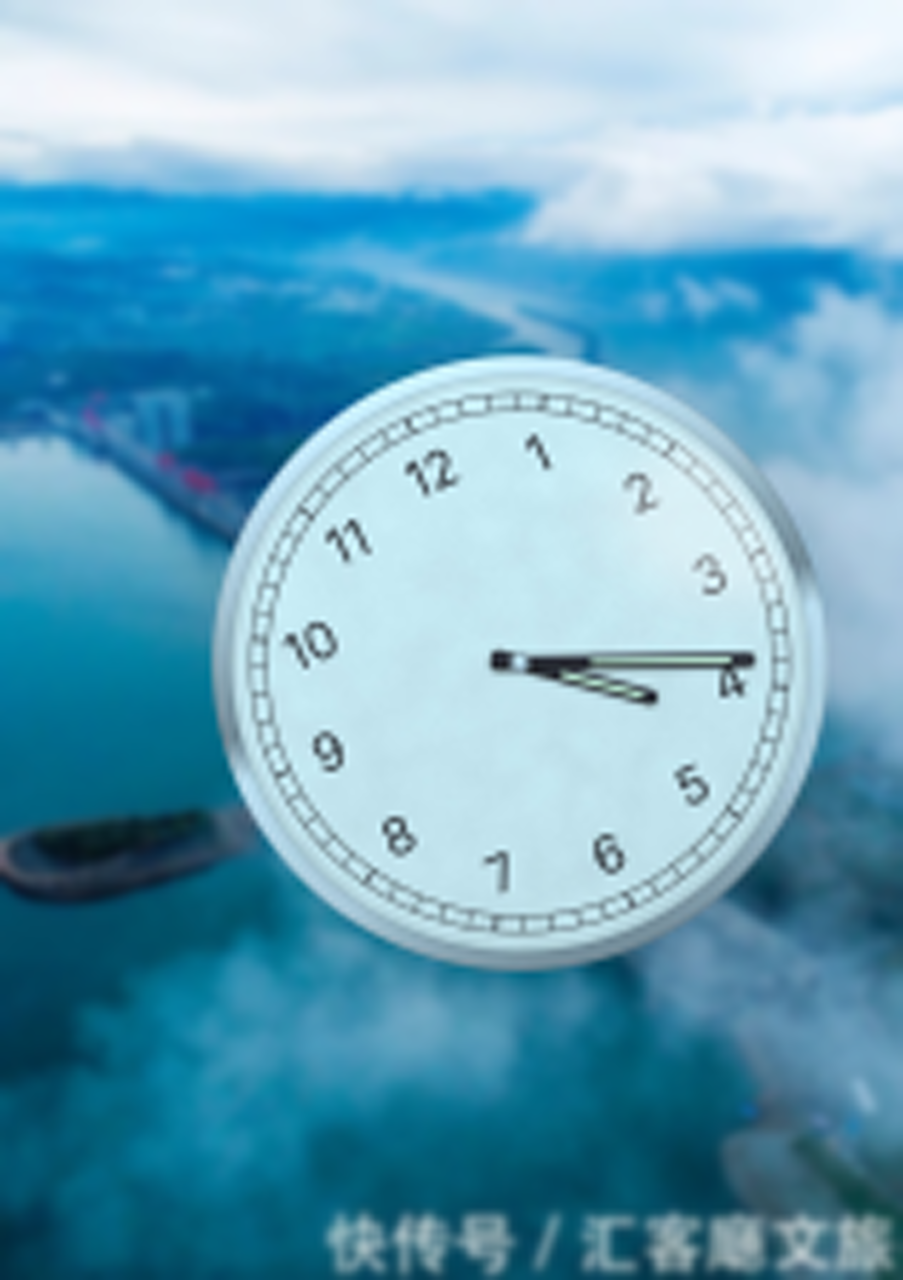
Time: 4h19
